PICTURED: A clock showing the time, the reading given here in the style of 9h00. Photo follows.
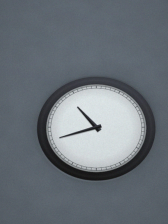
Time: 10h42
